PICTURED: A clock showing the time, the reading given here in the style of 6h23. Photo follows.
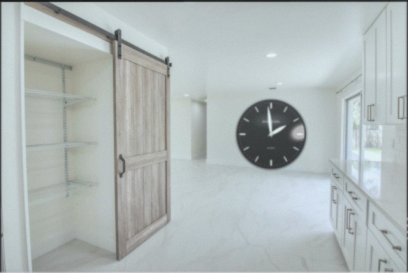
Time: 1h59
